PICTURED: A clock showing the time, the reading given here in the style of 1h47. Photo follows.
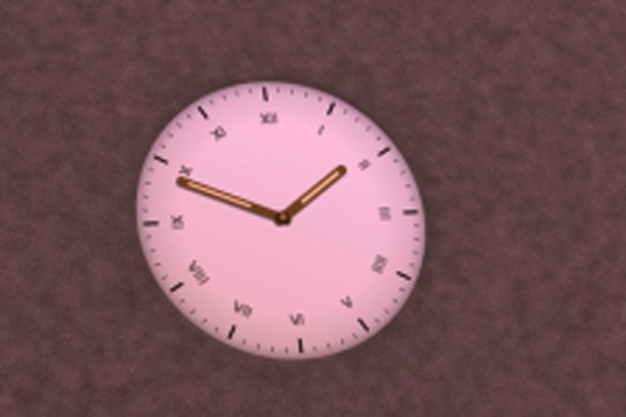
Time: 1h49
